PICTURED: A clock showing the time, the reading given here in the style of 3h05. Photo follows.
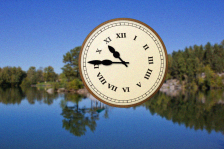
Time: 10h46
